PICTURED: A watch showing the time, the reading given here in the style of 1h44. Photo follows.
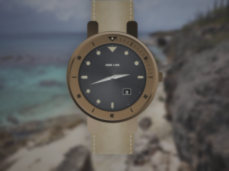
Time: 2h42
